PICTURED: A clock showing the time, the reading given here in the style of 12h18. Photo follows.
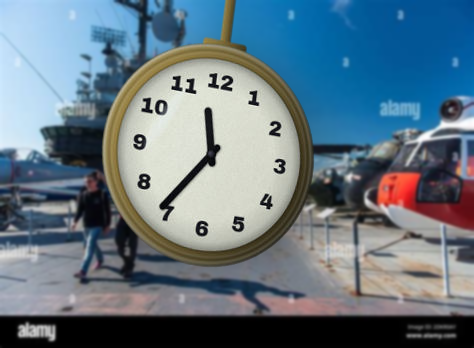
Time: 11h36
